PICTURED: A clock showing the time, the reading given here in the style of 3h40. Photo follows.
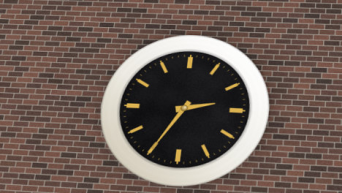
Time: 2h35
